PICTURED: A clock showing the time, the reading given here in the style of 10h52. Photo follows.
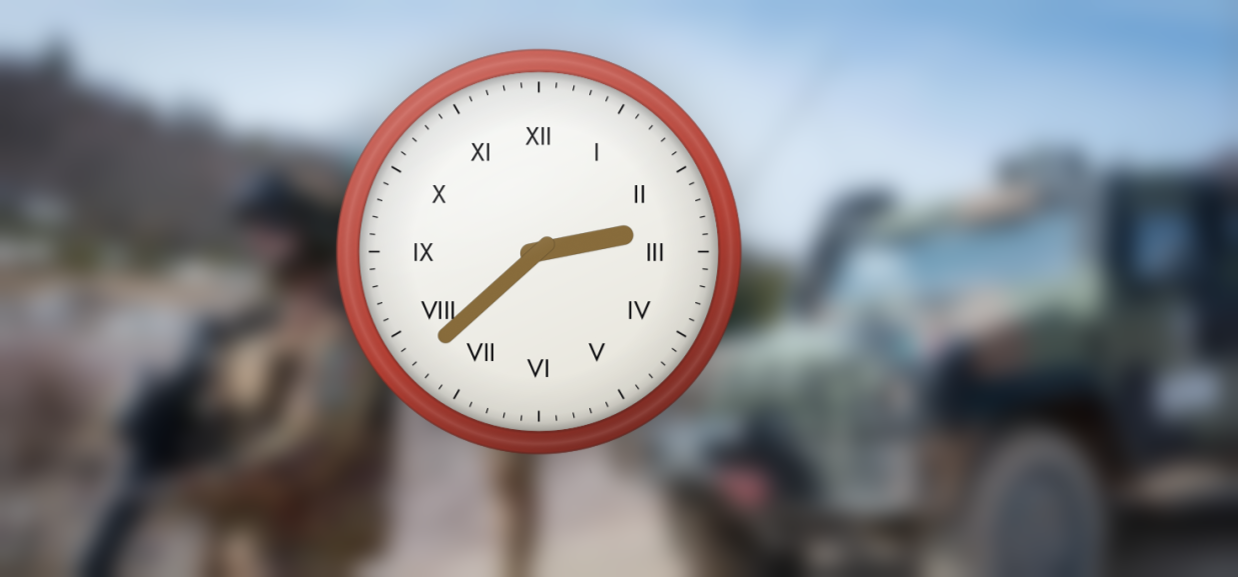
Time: 2h38
